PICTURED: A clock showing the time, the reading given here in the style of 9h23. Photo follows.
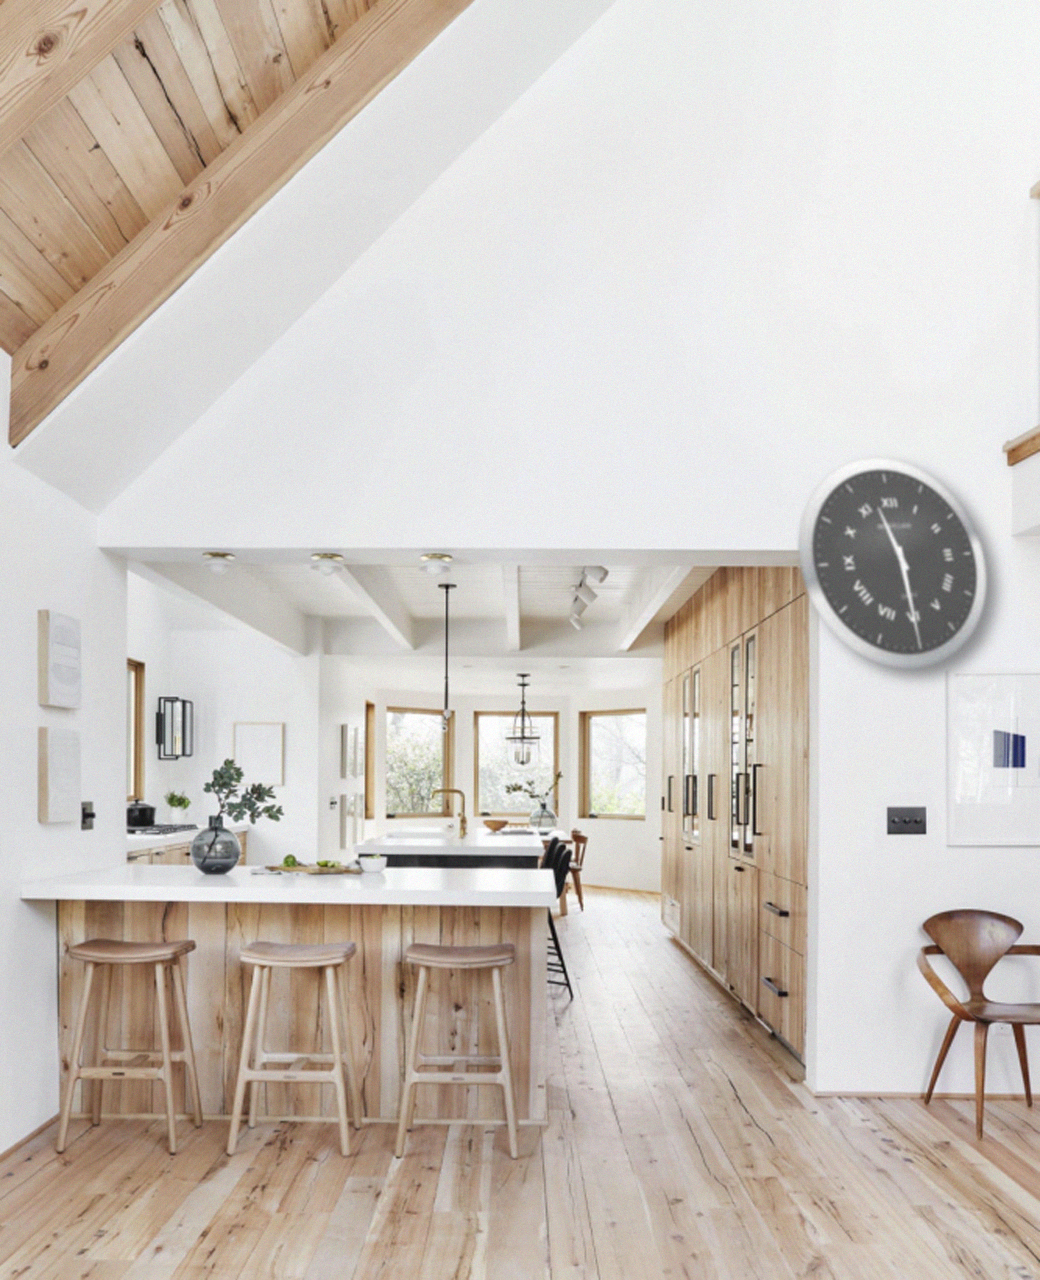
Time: 11h30
